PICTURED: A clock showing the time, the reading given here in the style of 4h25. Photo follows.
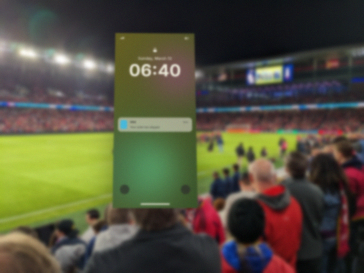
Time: 6h40
